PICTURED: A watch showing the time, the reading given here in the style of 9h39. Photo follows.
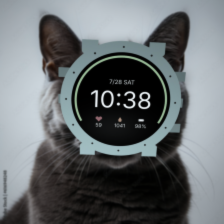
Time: 10h38
